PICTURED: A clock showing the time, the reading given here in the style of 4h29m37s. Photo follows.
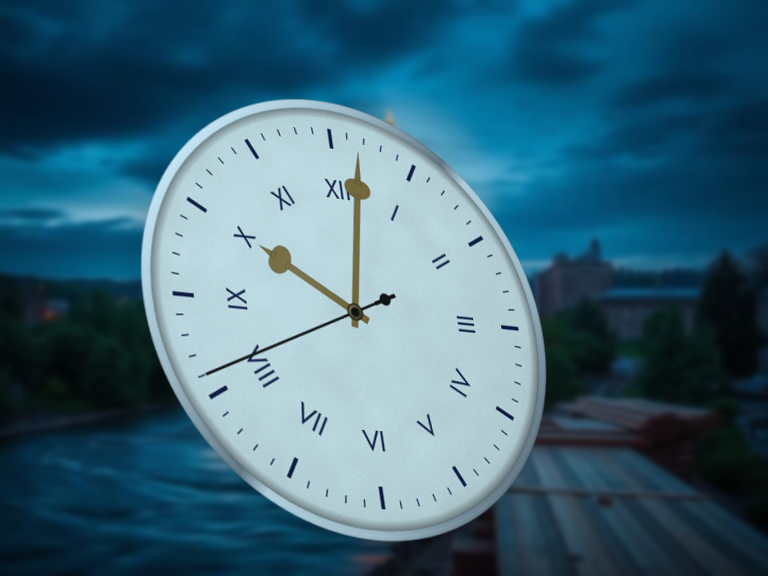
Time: 10h01m41s
